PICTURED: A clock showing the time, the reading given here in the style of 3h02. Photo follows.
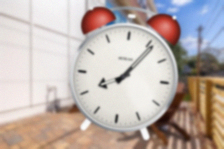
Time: 8h06
